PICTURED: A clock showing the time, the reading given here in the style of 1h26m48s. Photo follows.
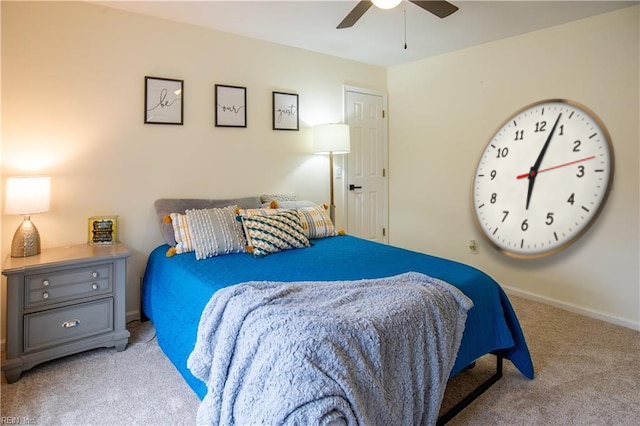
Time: 6h03m13s
